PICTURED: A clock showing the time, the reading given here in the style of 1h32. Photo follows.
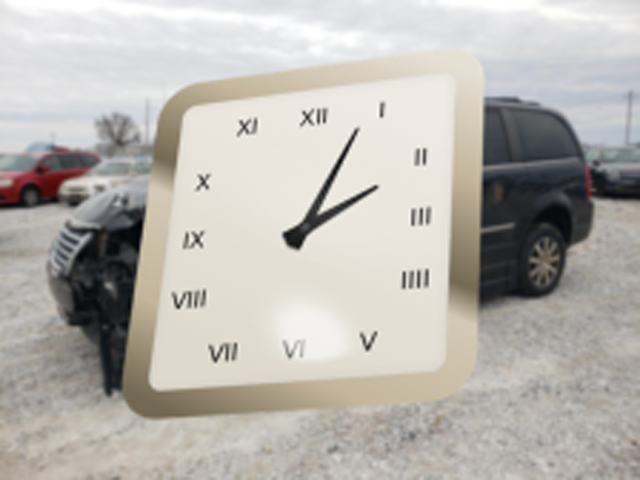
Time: 2h04
